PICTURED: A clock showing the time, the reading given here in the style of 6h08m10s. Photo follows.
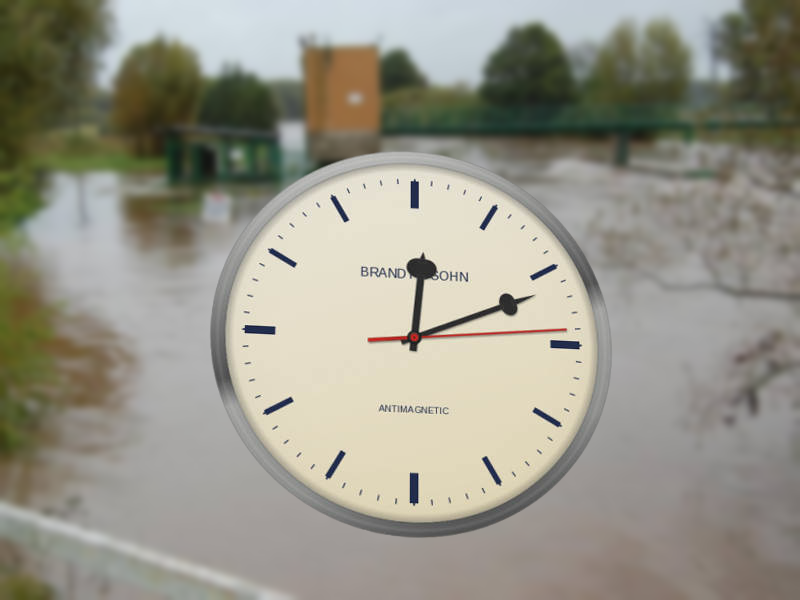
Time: 12h11m14s
